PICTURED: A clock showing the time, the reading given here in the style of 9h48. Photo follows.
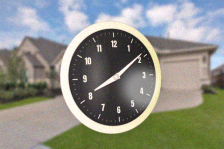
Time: 8h09
